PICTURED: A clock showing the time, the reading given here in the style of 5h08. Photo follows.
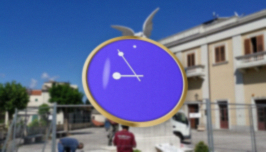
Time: 8h55
